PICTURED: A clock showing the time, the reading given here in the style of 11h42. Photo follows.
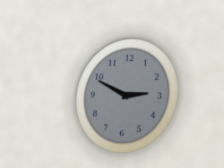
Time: 2h49
